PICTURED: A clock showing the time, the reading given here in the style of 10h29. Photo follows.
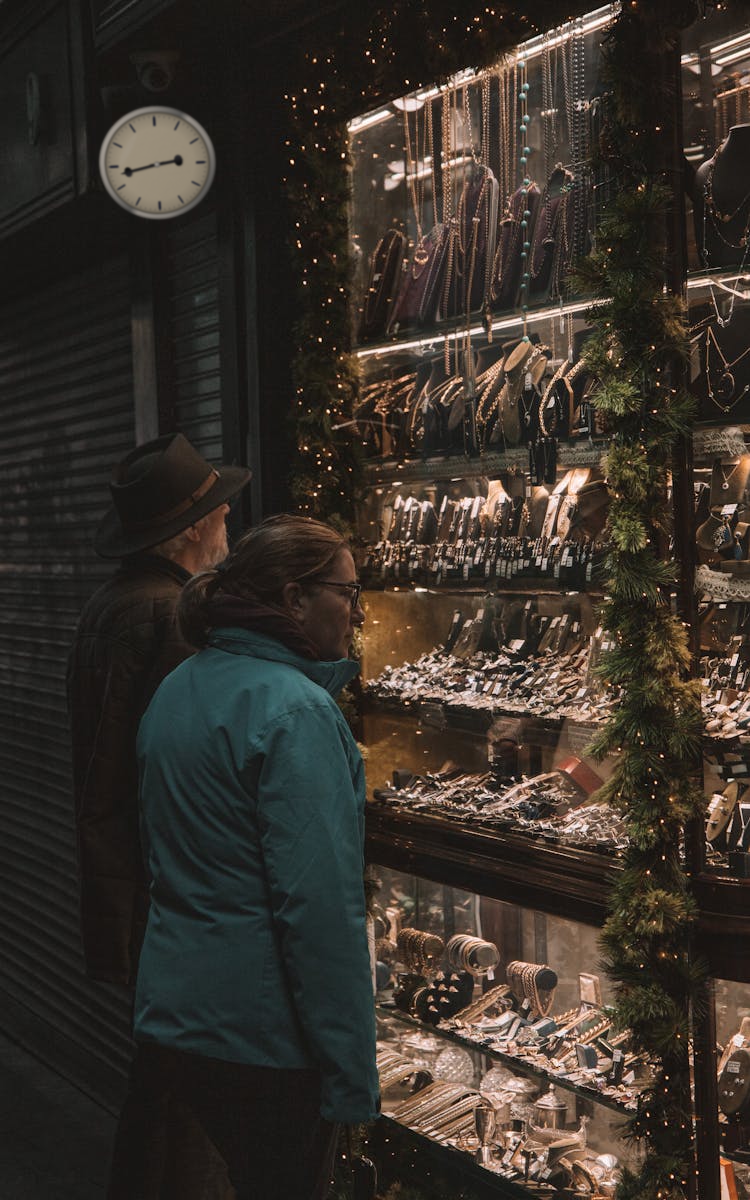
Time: 2h43
